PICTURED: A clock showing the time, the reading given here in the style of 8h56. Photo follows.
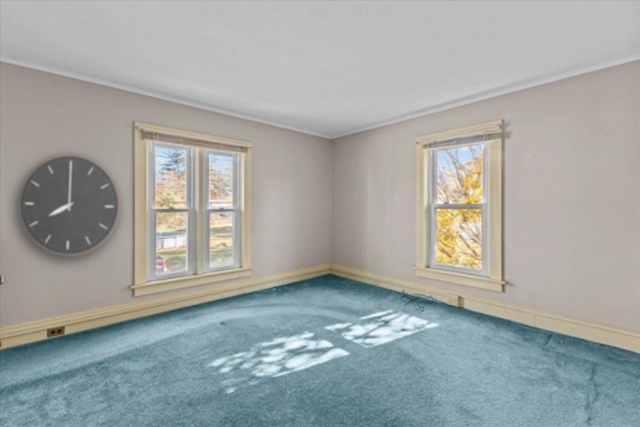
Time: 8h00
